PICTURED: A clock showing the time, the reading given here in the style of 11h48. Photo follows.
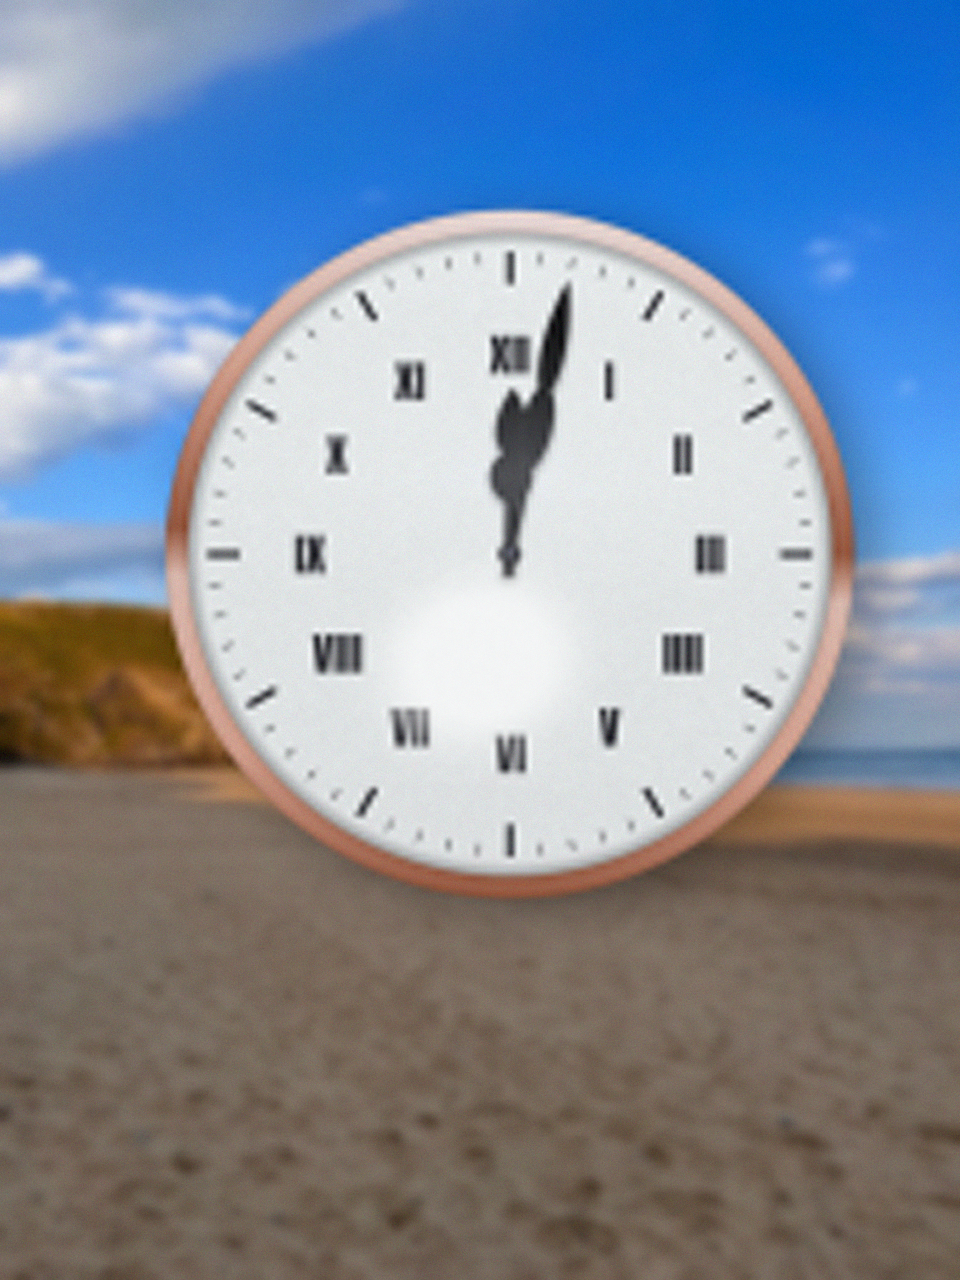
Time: 12h02
